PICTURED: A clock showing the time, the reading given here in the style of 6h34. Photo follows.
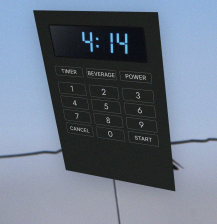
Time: 4h14
